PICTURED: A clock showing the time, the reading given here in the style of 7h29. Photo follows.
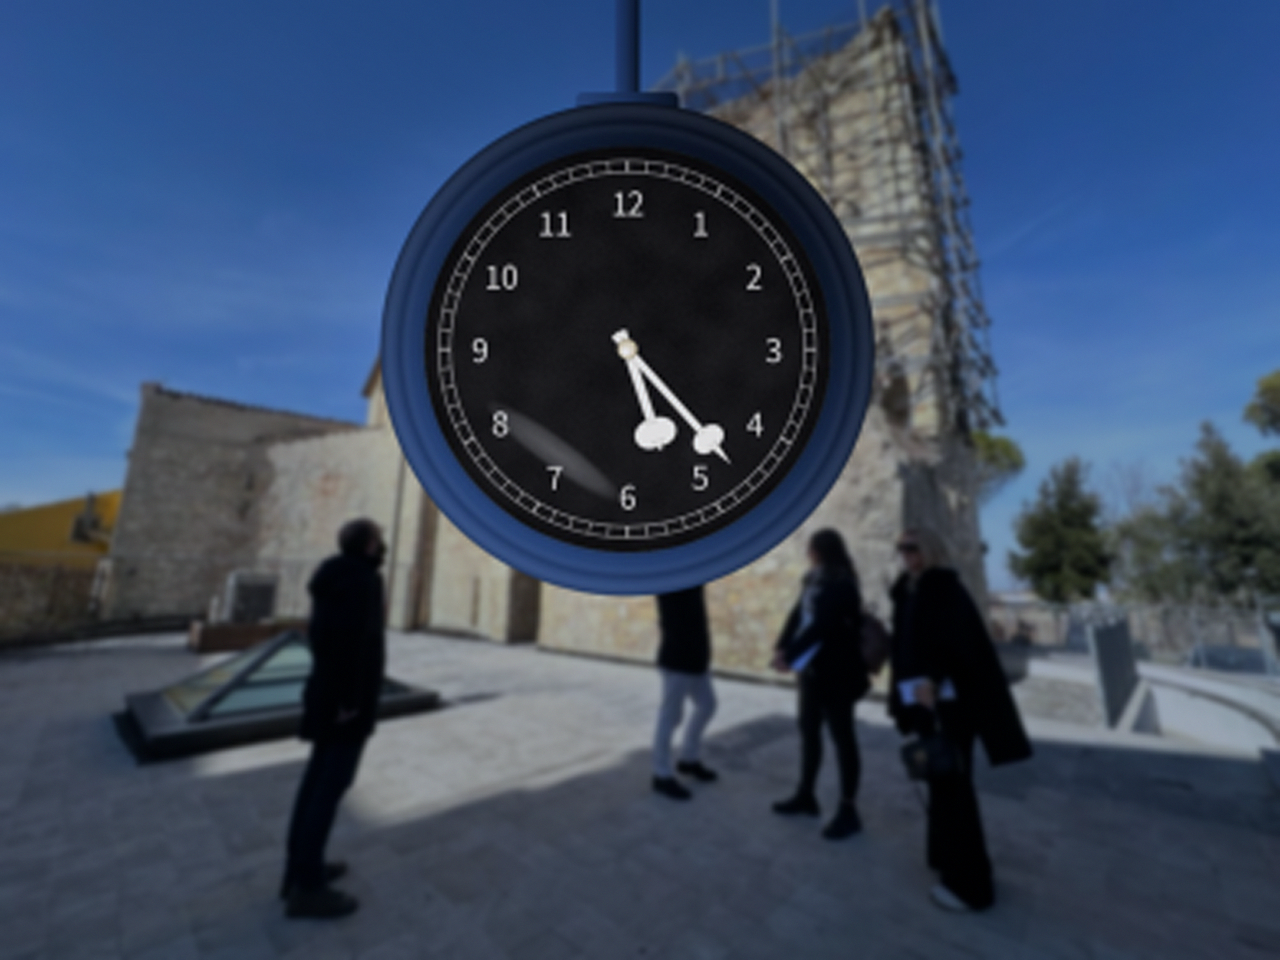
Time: 5h23
